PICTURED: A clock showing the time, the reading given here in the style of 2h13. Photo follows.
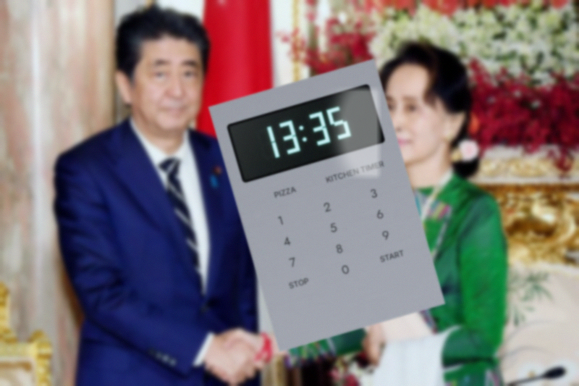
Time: 13h35
